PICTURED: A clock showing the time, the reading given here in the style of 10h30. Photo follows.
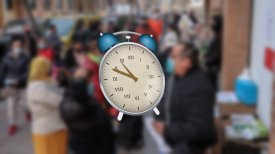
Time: 10h49
